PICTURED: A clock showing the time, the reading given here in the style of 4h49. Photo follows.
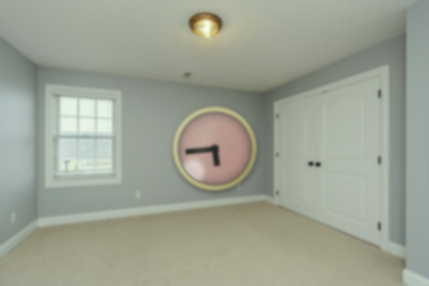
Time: 5h44
